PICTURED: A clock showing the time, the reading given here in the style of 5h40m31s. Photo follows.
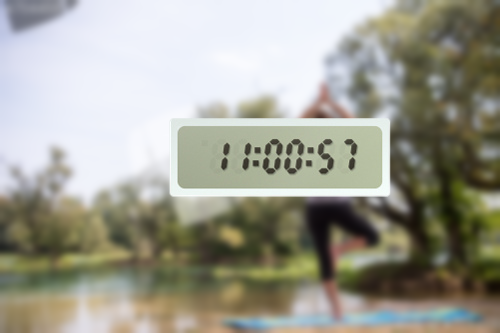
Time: 11h00m57s
